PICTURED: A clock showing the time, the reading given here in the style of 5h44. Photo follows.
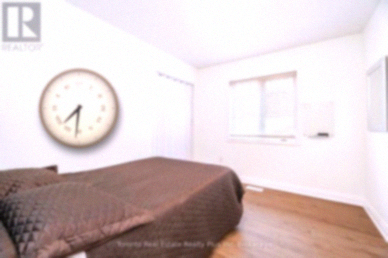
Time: 7h31
